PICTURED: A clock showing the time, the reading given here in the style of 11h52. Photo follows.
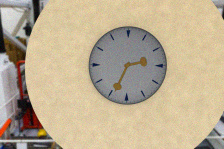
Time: 2h34
